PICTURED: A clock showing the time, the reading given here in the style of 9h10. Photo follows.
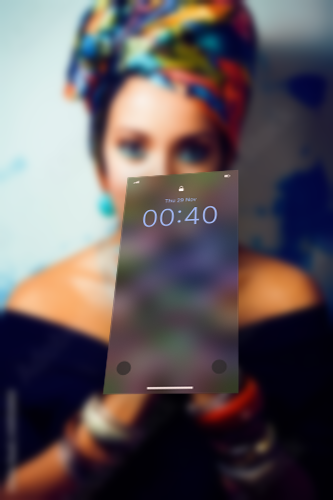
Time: 0h40
